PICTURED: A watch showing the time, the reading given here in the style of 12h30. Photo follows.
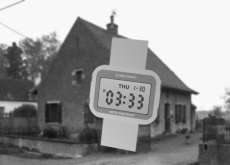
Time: 3h33
